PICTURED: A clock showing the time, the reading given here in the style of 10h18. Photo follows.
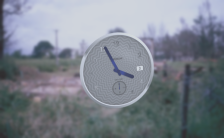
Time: 3h56
